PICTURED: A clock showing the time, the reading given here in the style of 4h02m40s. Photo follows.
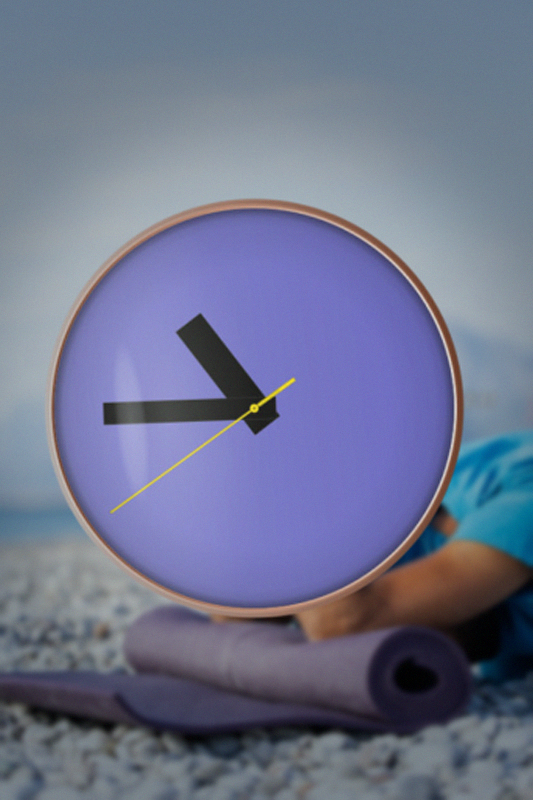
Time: 10h44m39s
